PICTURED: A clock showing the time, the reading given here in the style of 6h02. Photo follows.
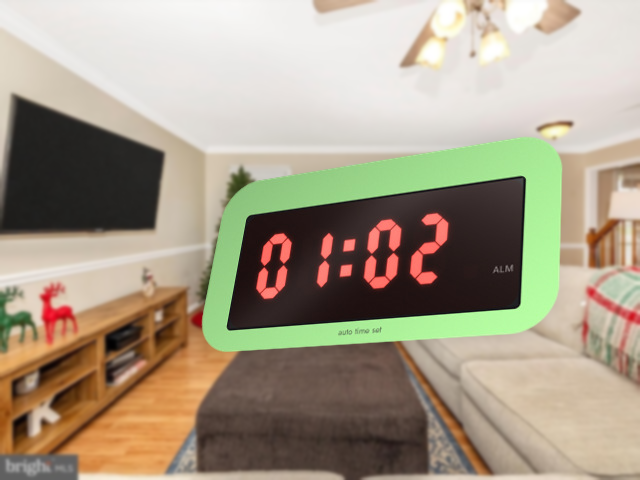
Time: 1h02
